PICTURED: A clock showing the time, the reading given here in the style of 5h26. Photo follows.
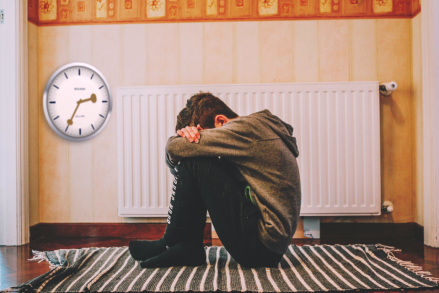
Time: 2h35
